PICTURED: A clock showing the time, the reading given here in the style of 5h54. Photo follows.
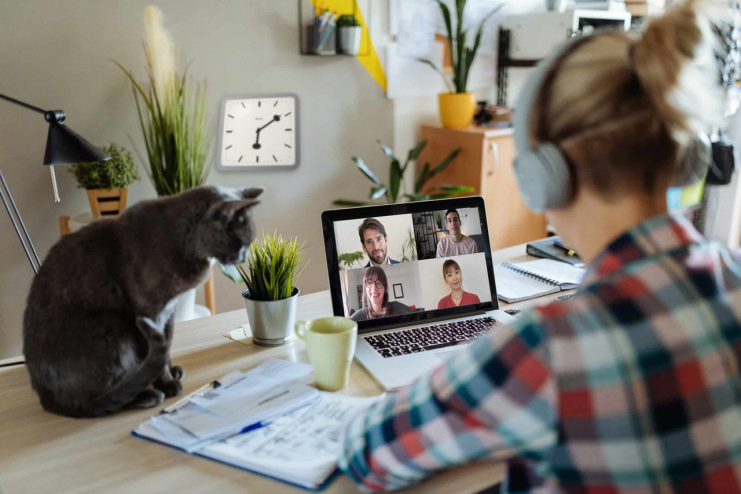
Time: 6h09
